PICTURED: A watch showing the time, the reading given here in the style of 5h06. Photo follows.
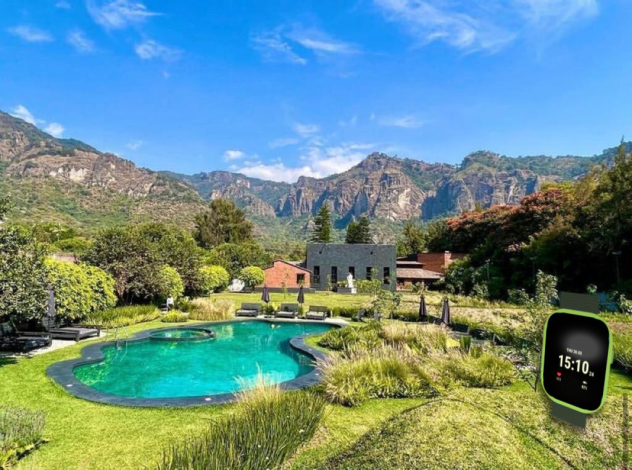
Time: 15h10
